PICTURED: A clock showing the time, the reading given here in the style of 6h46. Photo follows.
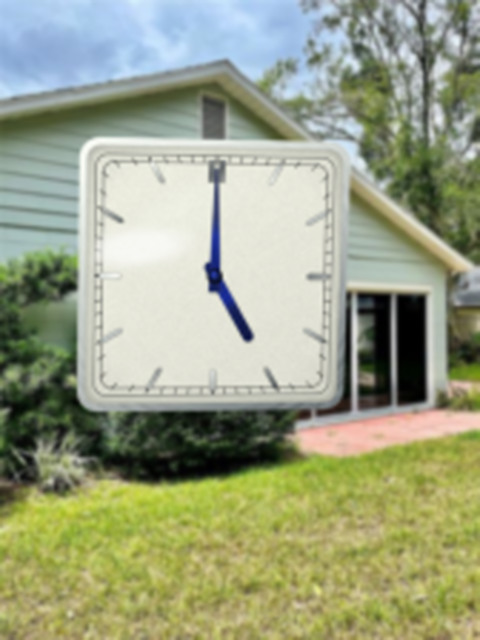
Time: 5h00
